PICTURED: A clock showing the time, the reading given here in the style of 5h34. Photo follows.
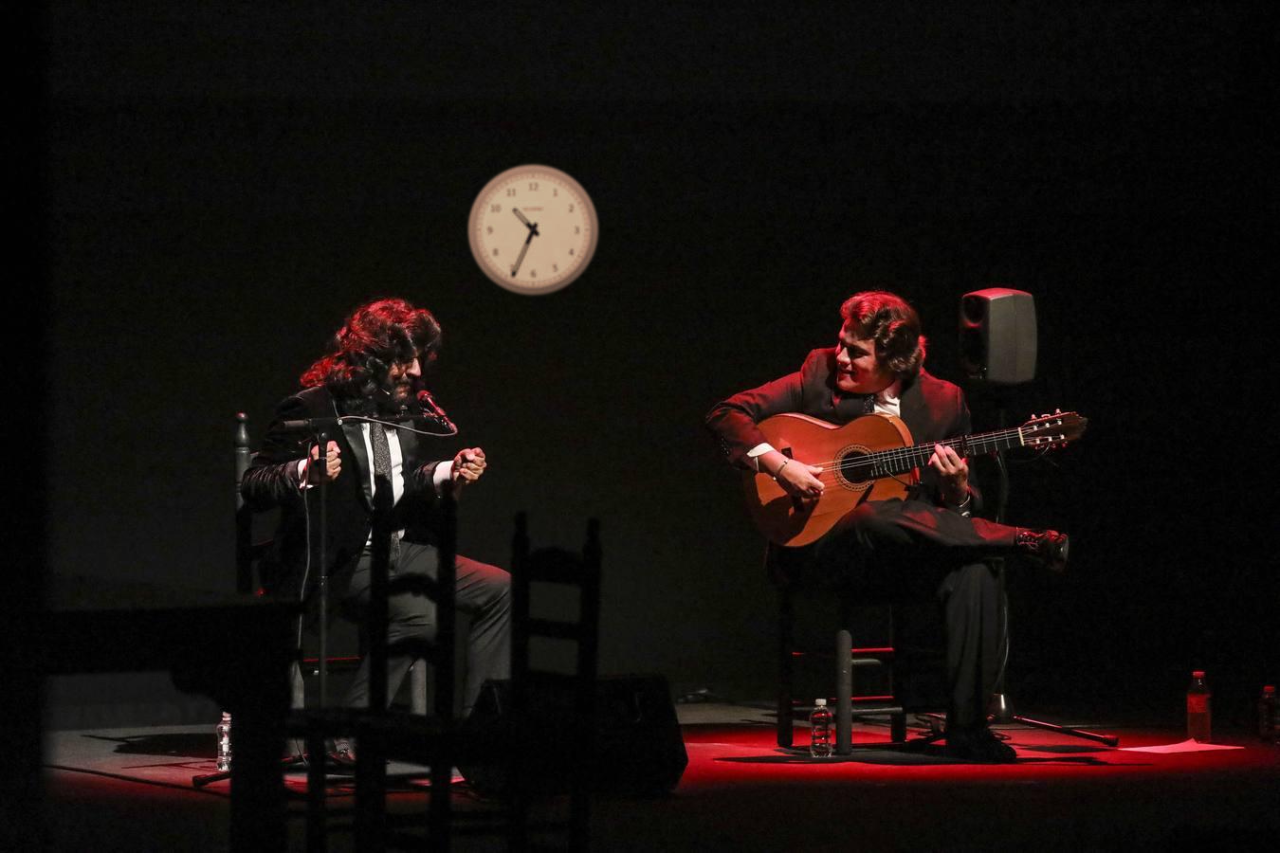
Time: 10h34
